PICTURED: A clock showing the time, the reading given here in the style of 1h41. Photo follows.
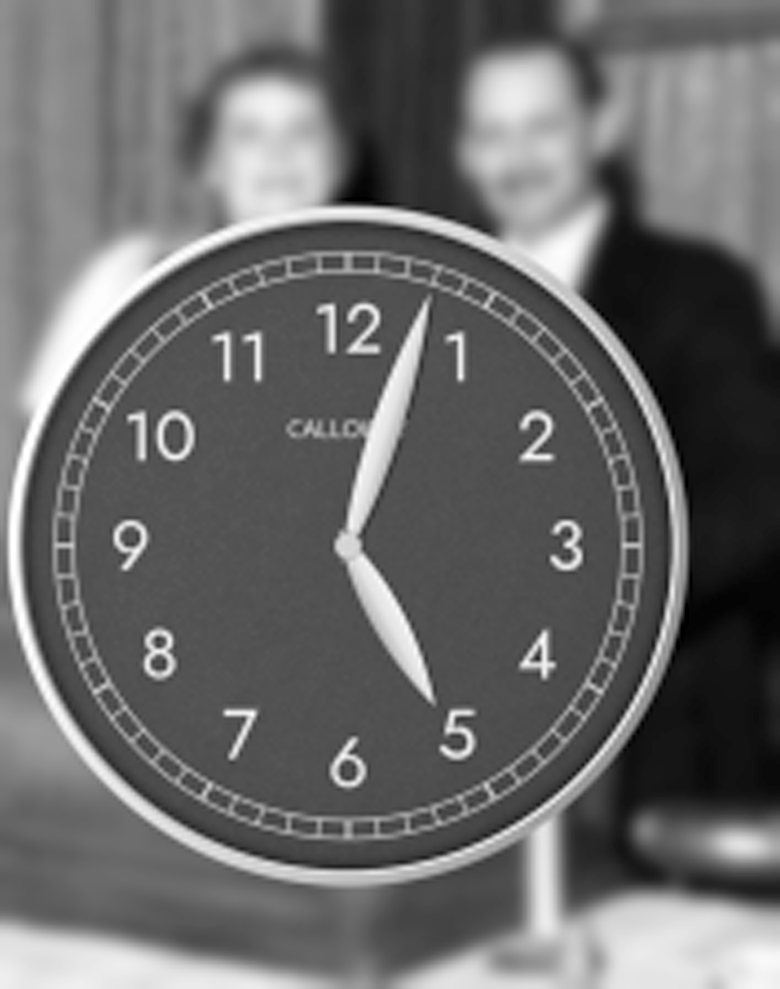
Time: 5h03
